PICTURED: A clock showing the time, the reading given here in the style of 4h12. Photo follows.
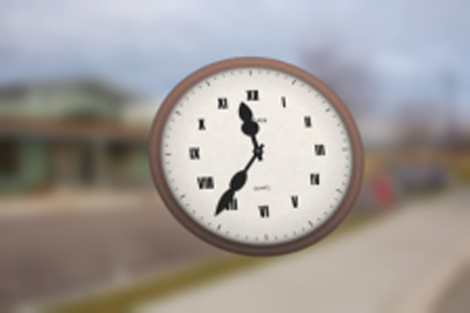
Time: 11h36
